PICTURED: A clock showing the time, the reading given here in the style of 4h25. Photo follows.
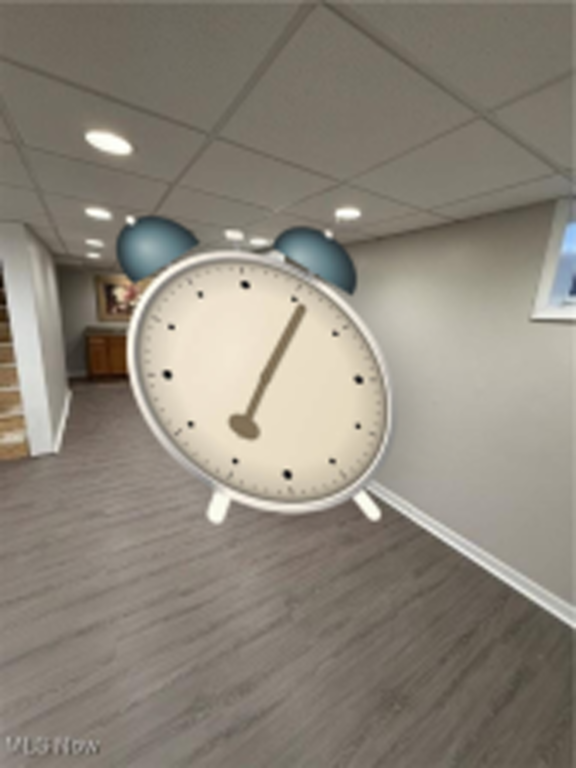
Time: 7h06
